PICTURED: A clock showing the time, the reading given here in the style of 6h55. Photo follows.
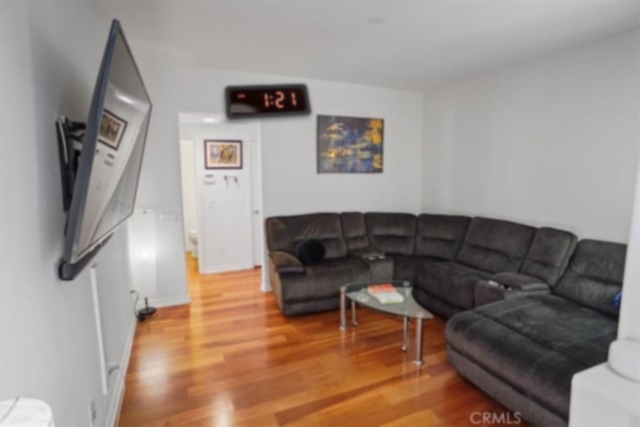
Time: 1h21
